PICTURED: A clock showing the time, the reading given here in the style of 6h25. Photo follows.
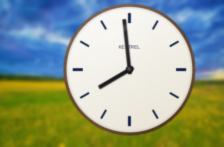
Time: 7h59
